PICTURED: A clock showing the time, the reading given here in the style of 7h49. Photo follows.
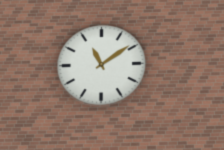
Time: 11h09
